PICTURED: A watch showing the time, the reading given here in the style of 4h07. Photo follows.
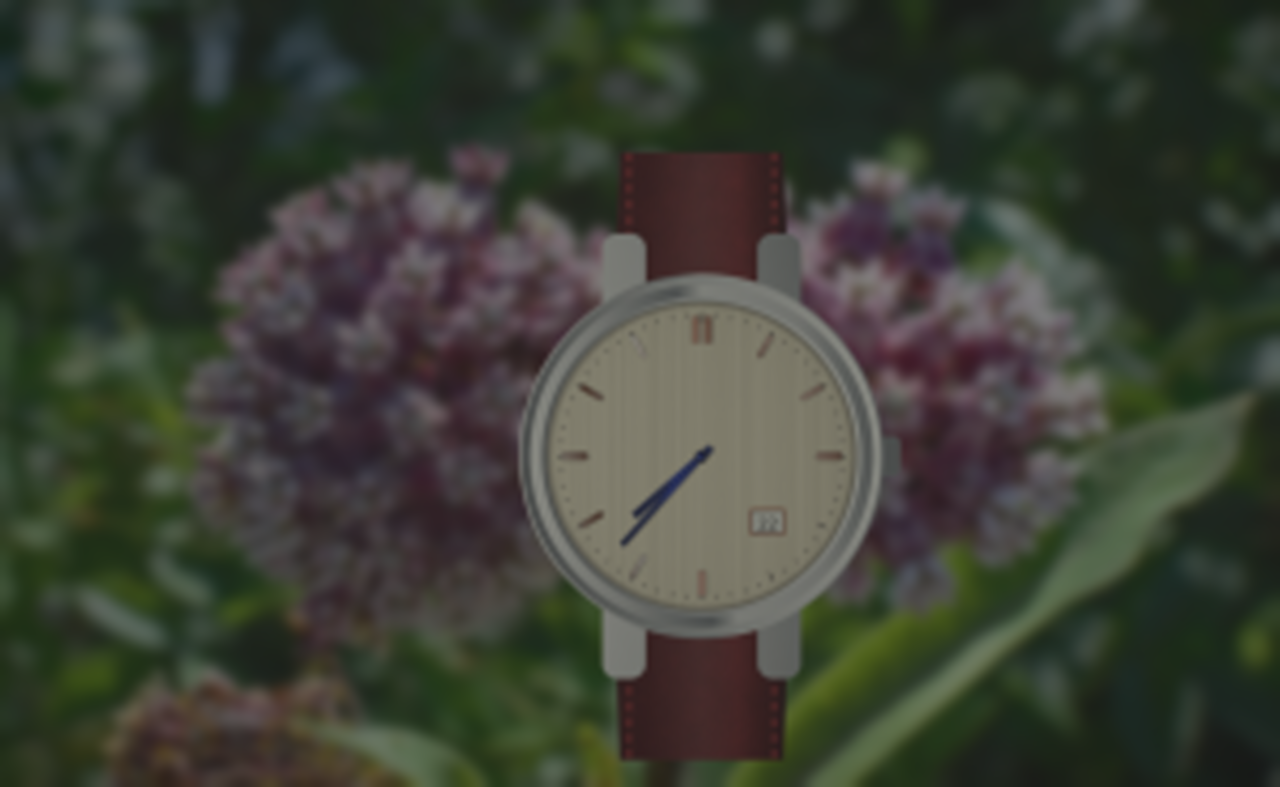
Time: 7h37
